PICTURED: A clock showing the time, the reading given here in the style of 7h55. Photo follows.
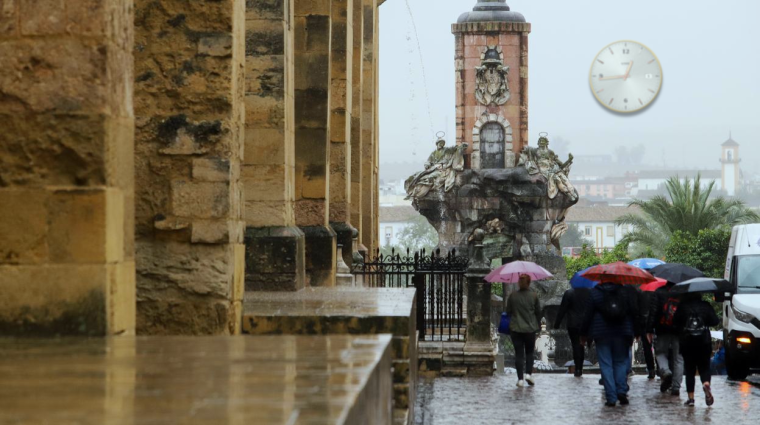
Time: 12h44
